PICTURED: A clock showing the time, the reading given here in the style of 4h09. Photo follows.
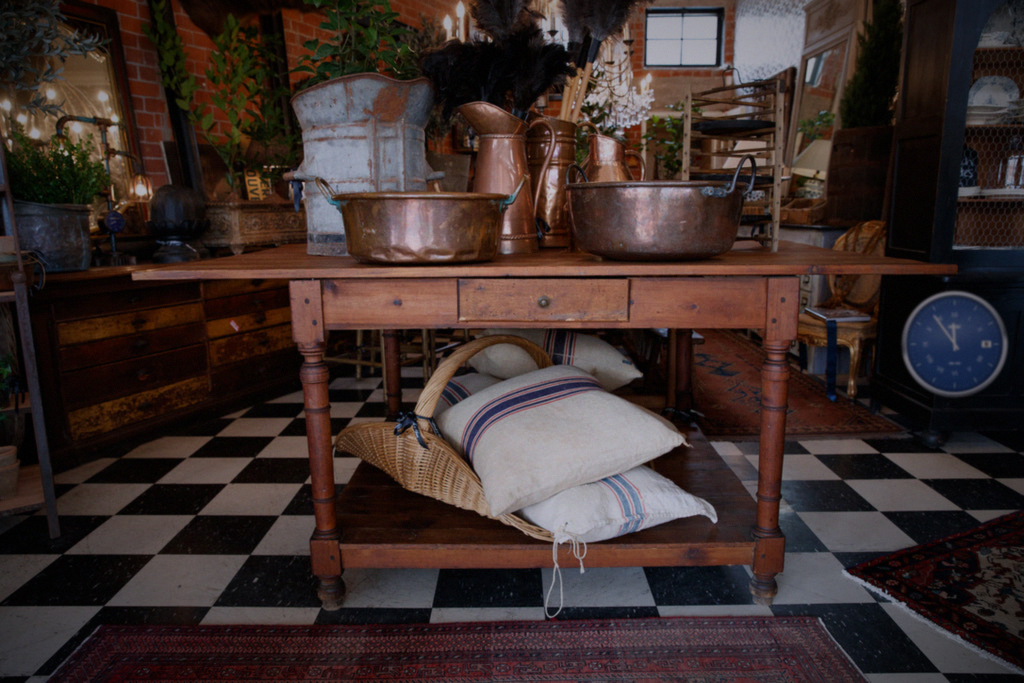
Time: 11h54
